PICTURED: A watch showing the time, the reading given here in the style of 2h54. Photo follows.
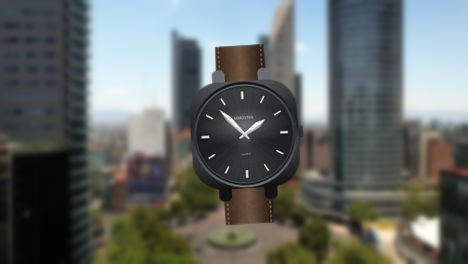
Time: 1h53
